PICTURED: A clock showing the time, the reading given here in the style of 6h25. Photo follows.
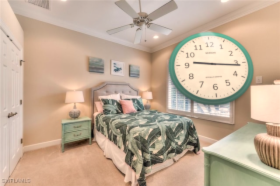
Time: 9h16
